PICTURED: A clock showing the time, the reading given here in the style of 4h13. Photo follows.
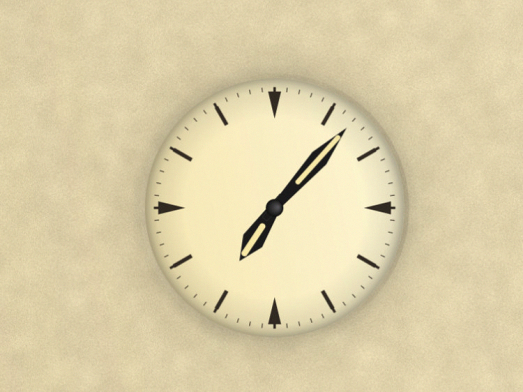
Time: 7h07
